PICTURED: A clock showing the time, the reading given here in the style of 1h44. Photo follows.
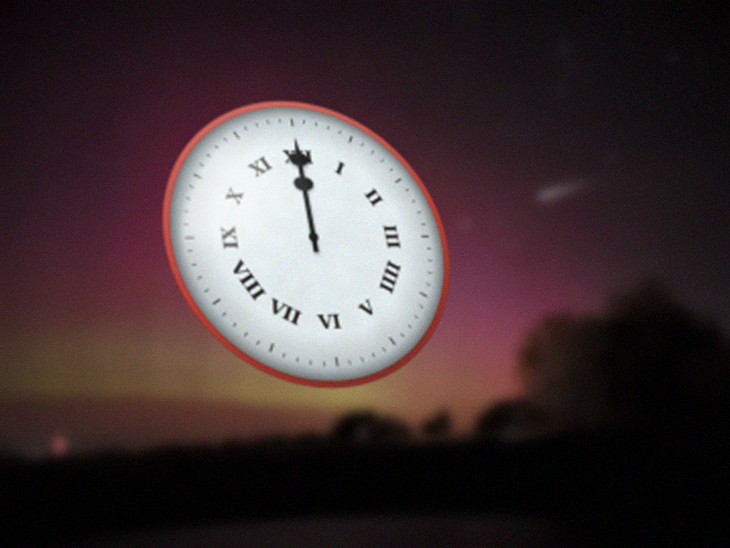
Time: 12h00
